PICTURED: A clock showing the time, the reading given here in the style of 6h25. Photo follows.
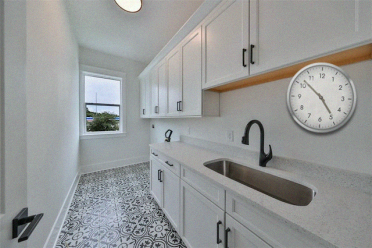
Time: 4h52
